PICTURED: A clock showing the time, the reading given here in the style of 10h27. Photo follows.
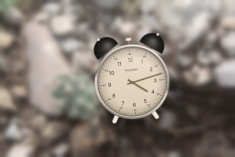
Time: 4h13
